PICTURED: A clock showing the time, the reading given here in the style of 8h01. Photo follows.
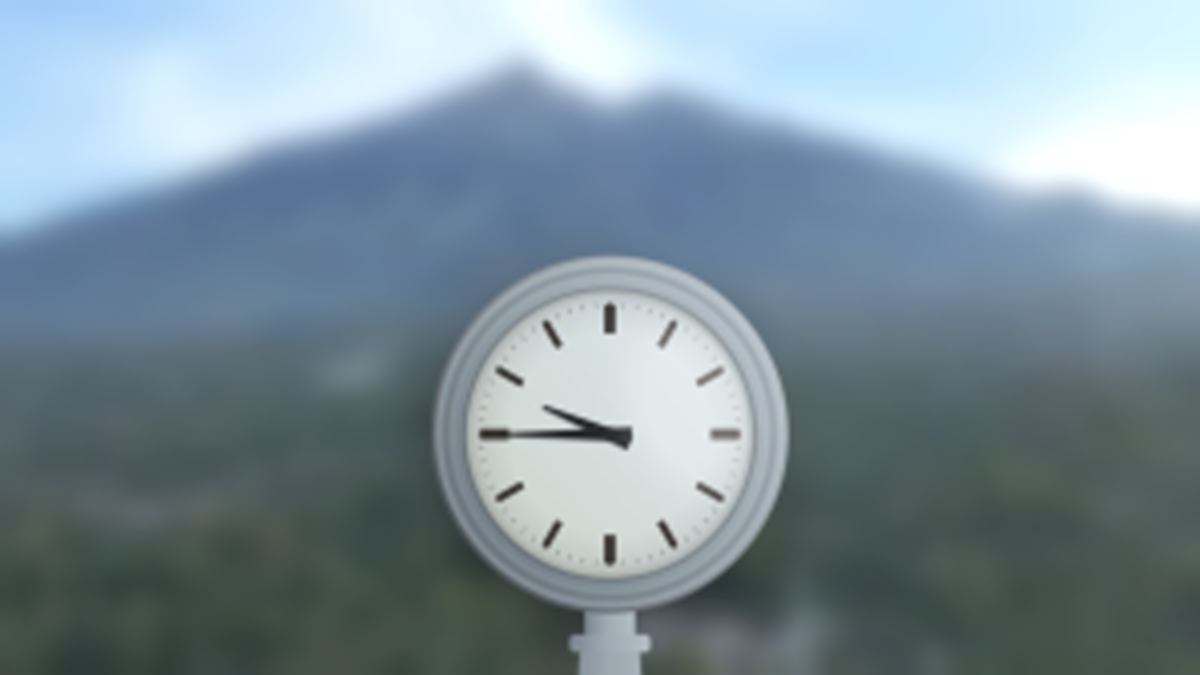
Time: 9h45
